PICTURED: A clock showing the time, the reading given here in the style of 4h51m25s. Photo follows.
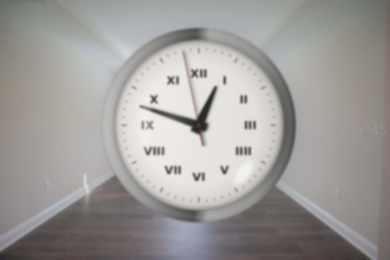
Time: 12h47m58s
